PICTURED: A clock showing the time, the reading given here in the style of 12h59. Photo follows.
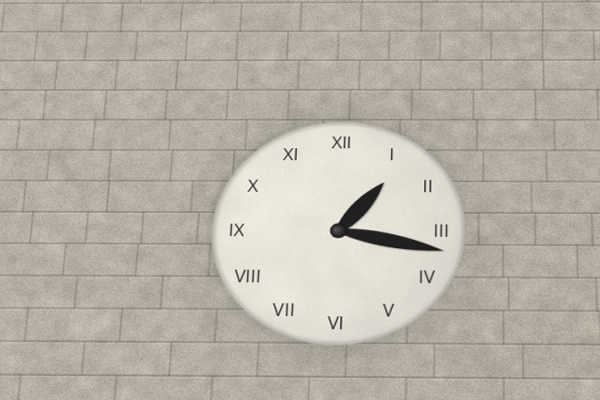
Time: 1h17
